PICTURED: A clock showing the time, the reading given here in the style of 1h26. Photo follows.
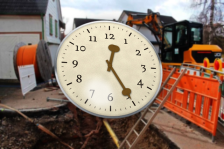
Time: 12h25
